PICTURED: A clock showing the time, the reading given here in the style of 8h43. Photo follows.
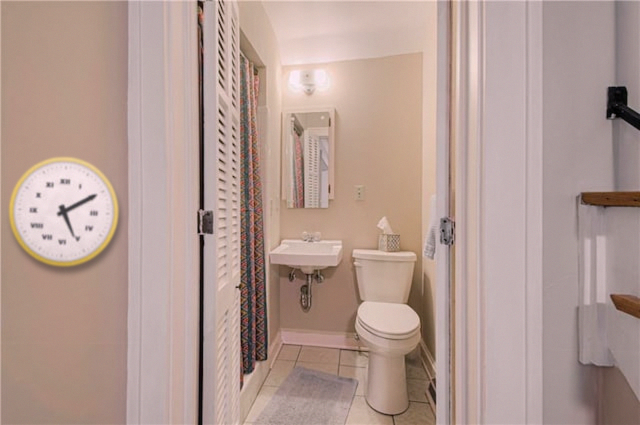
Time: 5h10
